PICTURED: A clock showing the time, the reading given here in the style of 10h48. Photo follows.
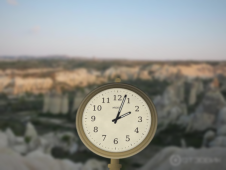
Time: 2h03
